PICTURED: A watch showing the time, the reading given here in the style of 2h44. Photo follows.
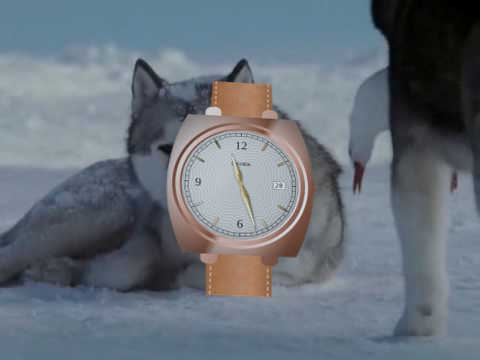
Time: 11h27
